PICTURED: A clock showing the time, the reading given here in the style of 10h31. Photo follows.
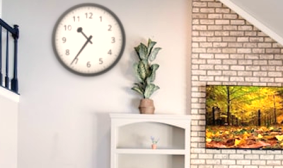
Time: 10h36
